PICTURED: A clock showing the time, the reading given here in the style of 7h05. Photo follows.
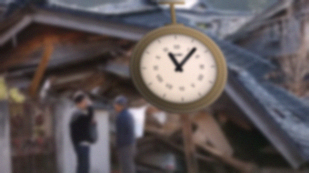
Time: 11h07
